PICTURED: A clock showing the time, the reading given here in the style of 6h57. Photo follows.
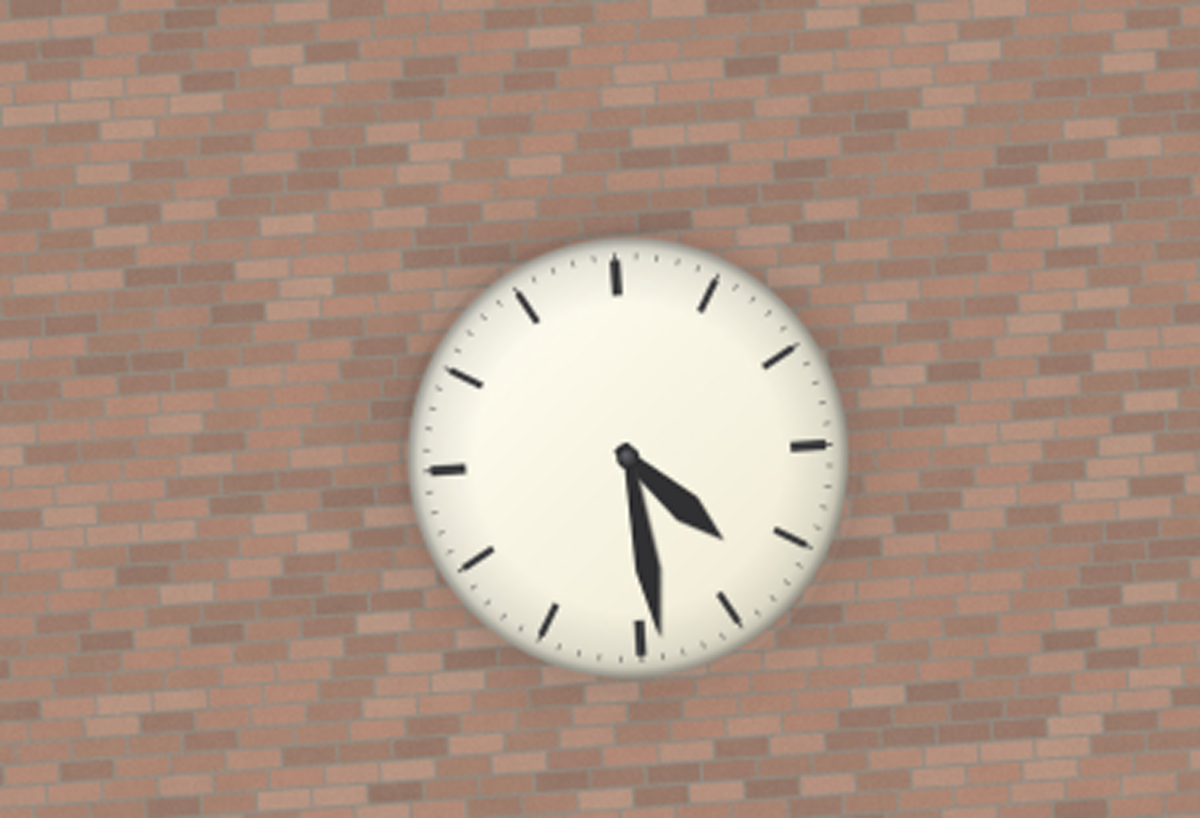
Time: 4h29
